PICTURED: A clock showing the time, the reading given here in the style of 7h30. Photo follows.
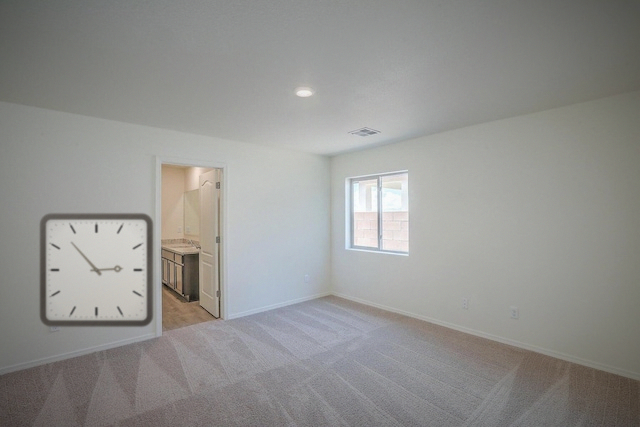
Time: 2h53
